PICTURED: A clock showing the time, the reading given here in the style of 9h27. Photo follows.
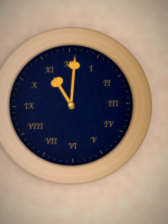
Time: 11h01
